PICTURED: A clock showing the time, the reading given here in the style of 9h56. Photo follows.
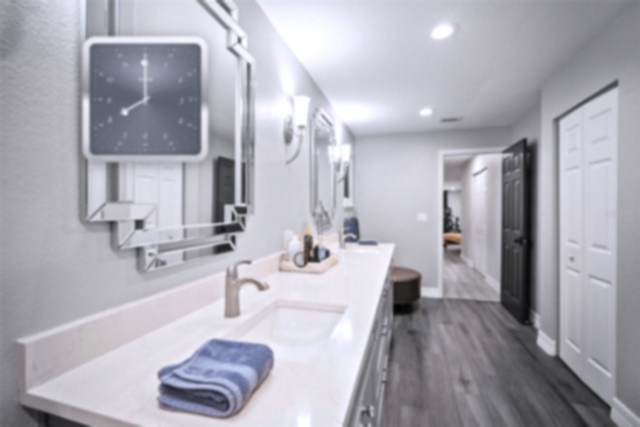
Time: 8h00
